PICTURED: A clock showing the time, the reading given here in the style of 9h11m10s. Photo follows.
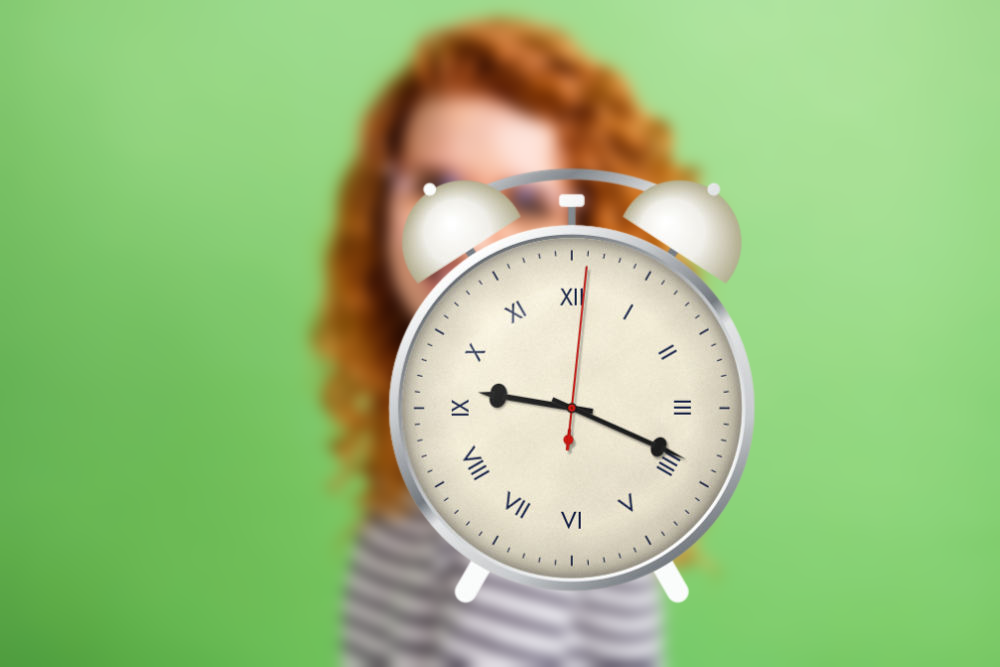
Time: 9h19m01s
